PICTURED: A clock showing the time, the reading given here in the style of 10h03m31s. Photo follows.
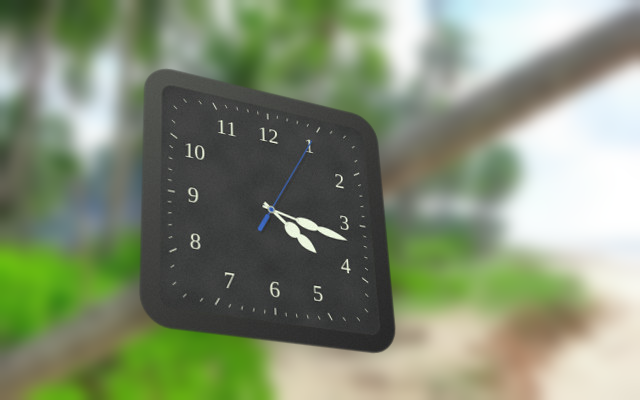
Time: 4h17m05s
